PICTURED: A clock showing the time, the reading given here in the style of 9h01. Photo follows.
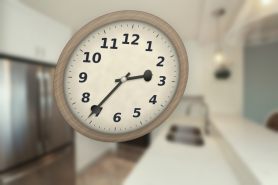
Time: 2h36
